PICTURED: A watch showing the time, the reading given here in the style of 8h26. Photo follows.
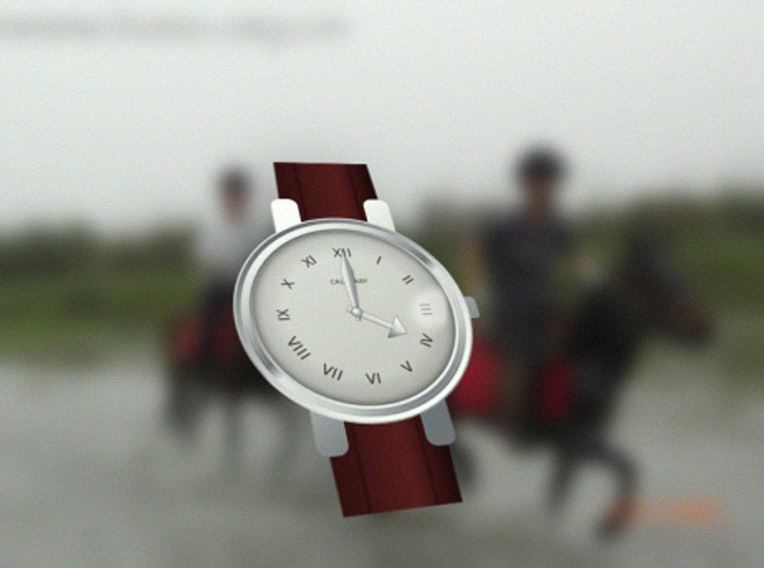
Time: 4h00
